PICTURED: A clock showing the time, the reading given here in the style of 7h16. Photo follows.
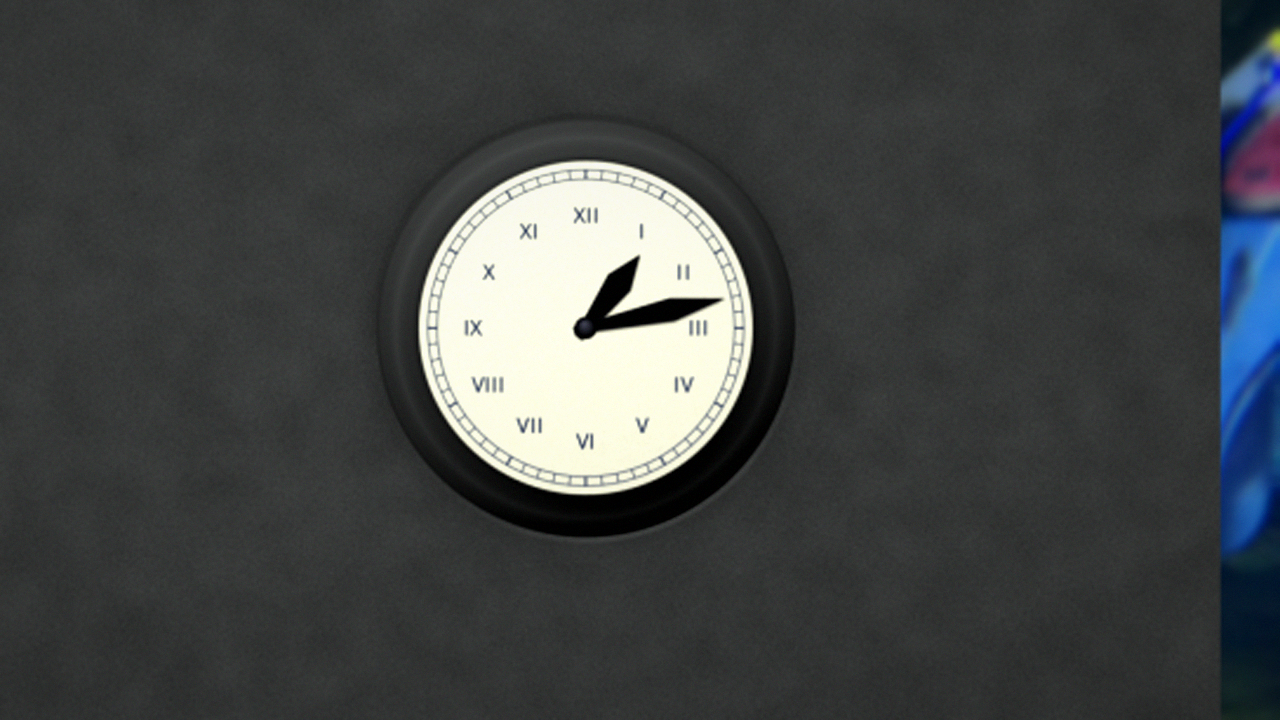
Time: 1h13
